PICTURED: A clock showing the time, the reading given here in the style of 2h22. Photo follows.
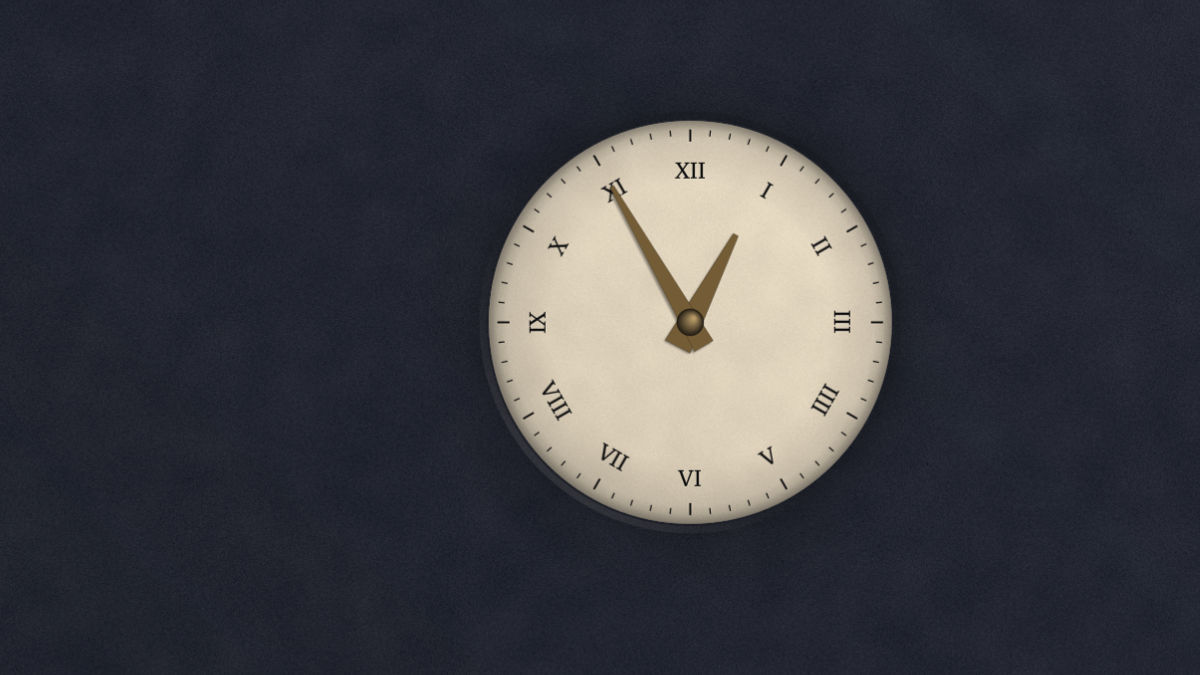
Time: 12h55
